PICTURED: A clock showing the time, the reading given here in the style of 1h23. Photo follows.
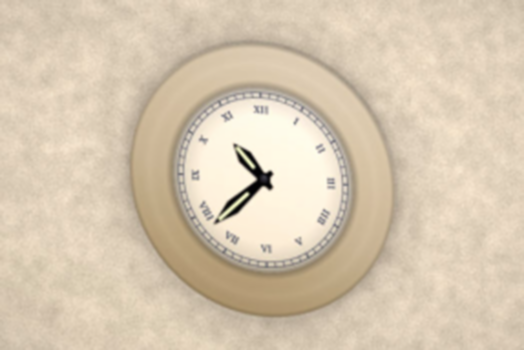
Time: 10h38
